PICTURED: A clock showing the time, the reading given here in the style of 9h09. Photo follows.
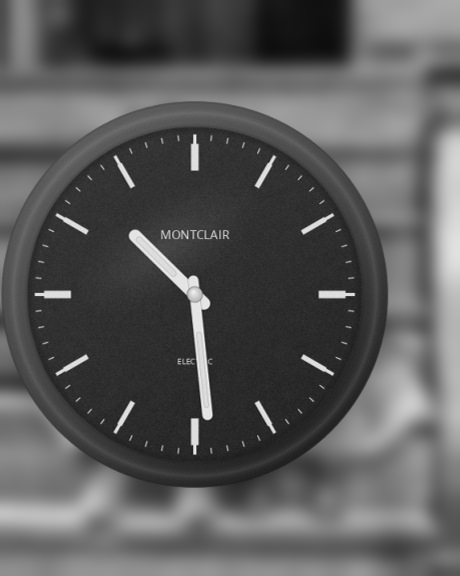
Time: 10h29
